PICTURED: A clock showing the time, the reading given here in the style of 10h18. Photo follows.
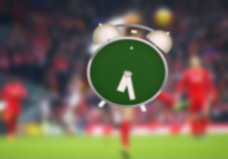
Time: 6h27
